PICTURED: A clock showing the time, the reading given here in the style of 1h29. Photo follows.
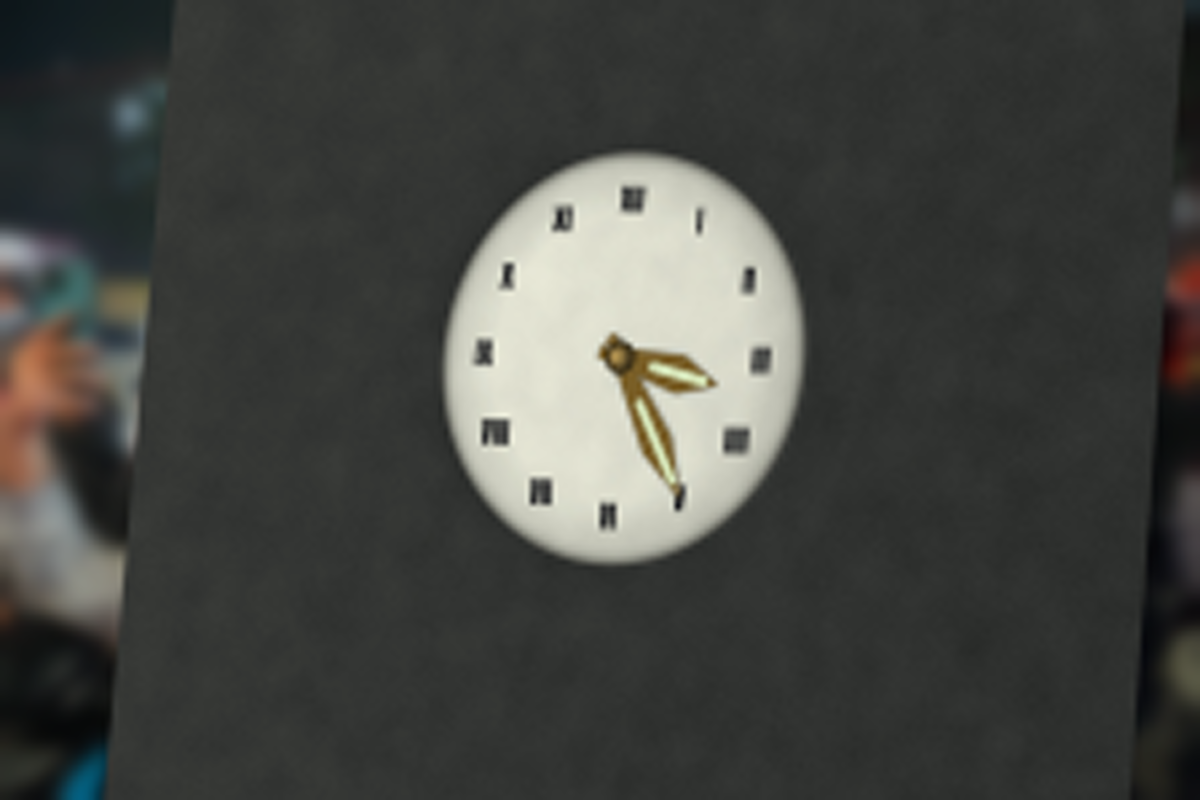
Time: 3h25
